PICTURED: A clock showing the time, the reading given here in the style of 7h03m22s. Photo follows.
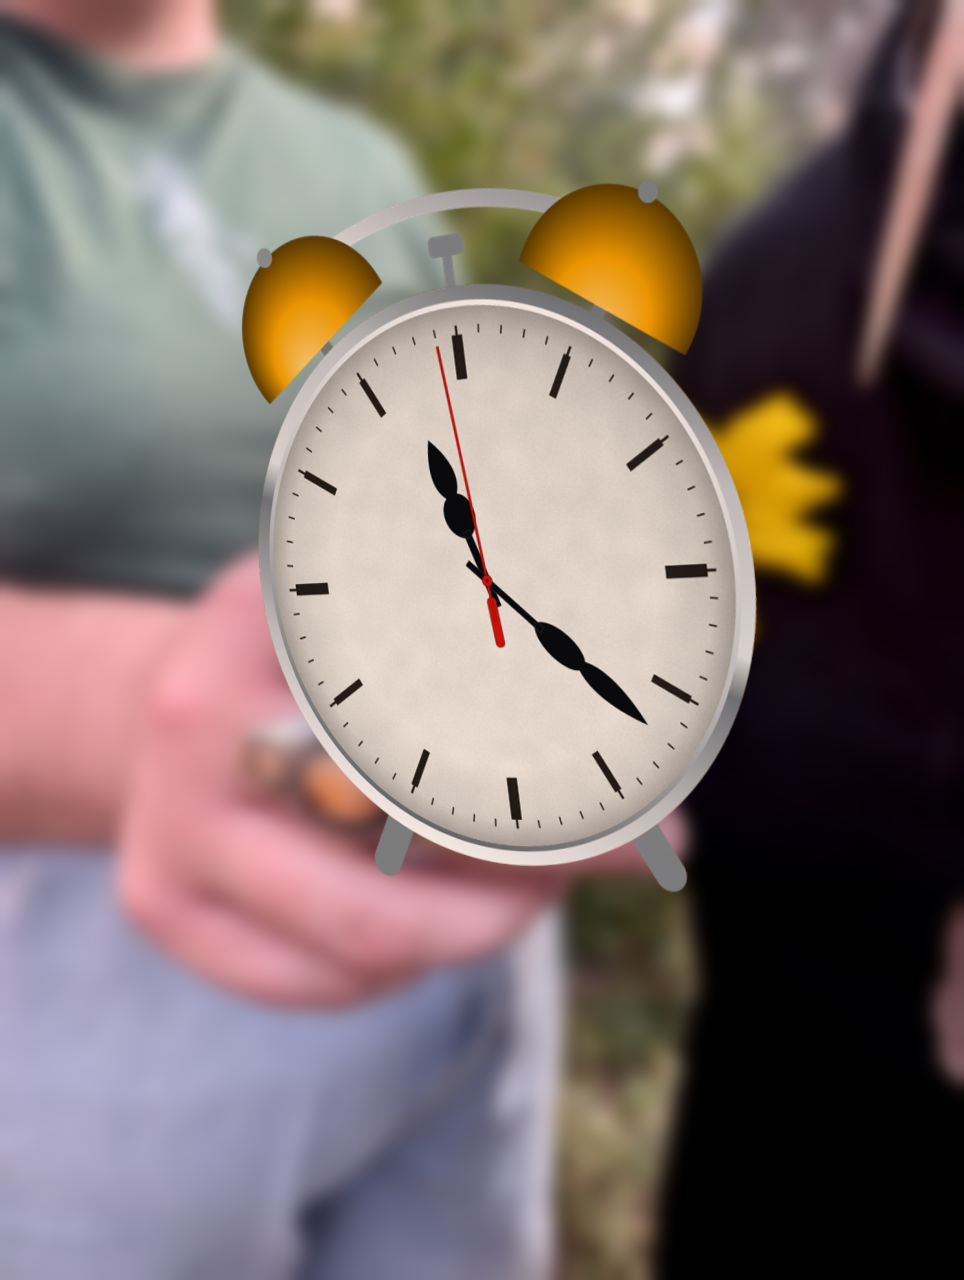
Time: 11h21m59s
